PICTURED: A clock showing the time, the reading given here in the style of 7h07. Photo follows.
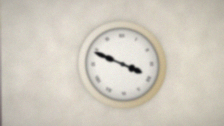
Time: 3h49
